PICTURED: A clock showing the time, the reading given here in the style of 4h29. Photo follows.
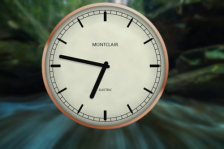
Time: 6h47
